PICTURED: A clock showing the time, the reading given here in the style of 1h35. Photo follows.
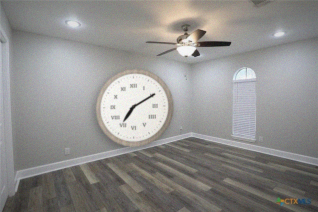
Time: 7h10
